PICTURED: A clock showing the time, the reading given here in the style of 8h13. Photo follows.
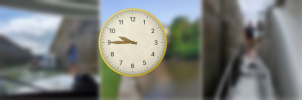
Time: 9h45
